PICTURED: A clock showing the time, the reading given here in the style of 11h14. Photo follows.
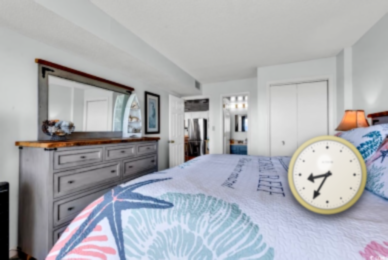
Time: 8h35
